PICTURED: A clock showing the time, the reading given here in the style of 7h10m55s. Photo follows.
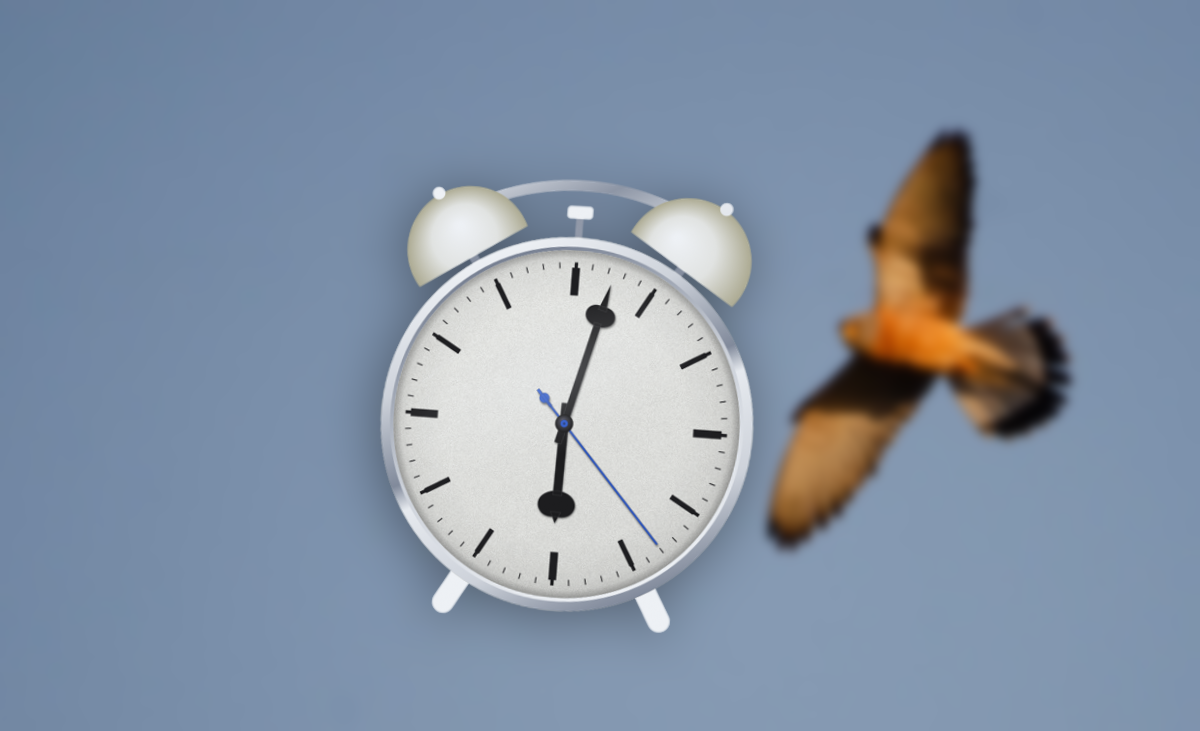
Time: 6h02m23s
